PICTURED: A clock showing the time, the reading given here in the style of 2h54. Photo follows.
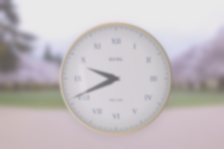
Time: 9h41
